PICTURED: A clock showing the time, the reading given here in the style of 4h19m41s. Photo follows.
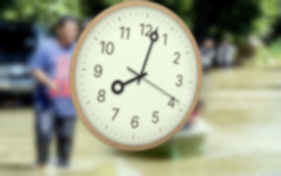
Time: 8h02m19s
